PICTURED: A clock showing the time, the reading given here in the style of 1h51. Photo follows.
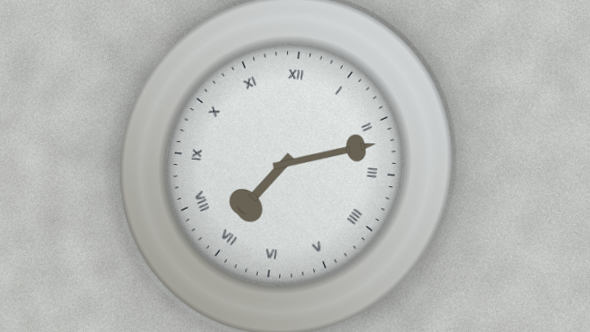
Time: 7h12
